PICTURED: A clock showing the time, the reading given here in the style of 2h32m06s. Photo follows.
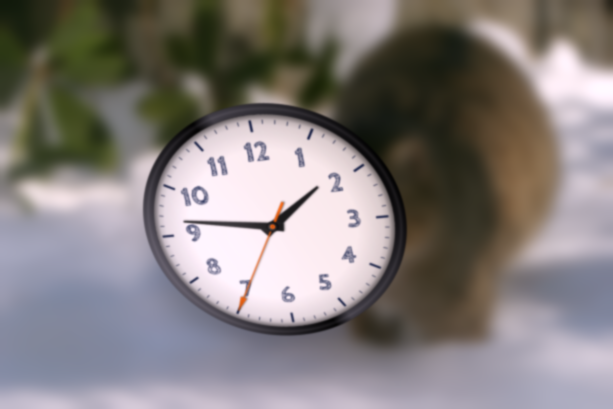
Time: 1h46m35s
